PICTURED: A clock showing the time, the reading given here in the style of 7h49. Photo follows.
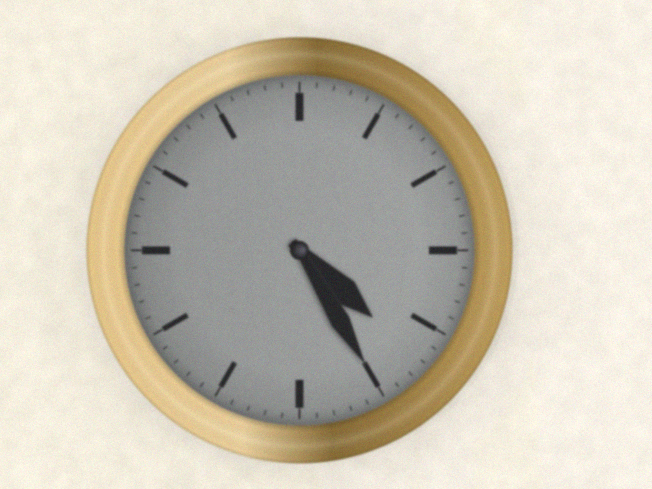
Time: 4h25
